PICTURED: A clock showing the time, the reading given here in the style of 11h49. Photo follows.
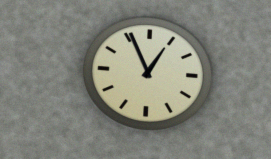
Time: 12h56
